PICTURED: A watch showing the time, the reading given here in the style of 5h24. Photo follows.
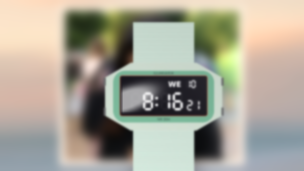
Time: 8h16
